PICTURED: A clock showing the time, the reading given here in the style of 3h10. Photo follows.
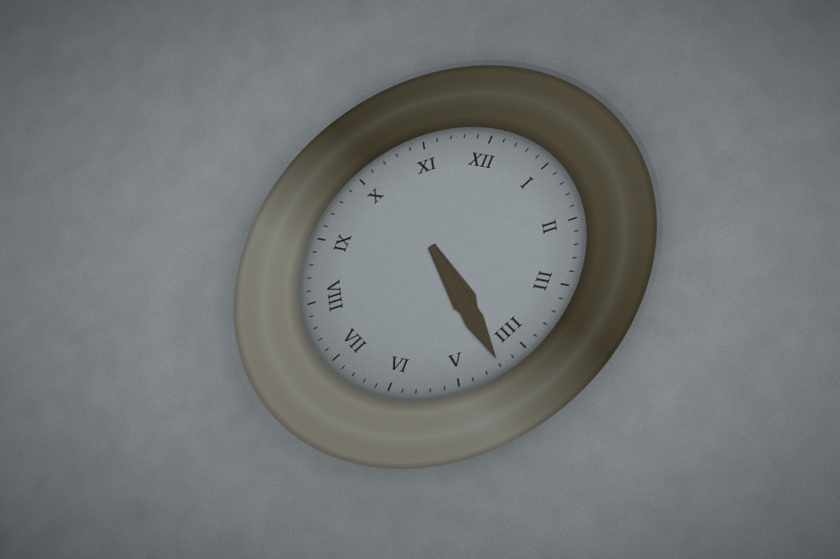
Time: 4h22
